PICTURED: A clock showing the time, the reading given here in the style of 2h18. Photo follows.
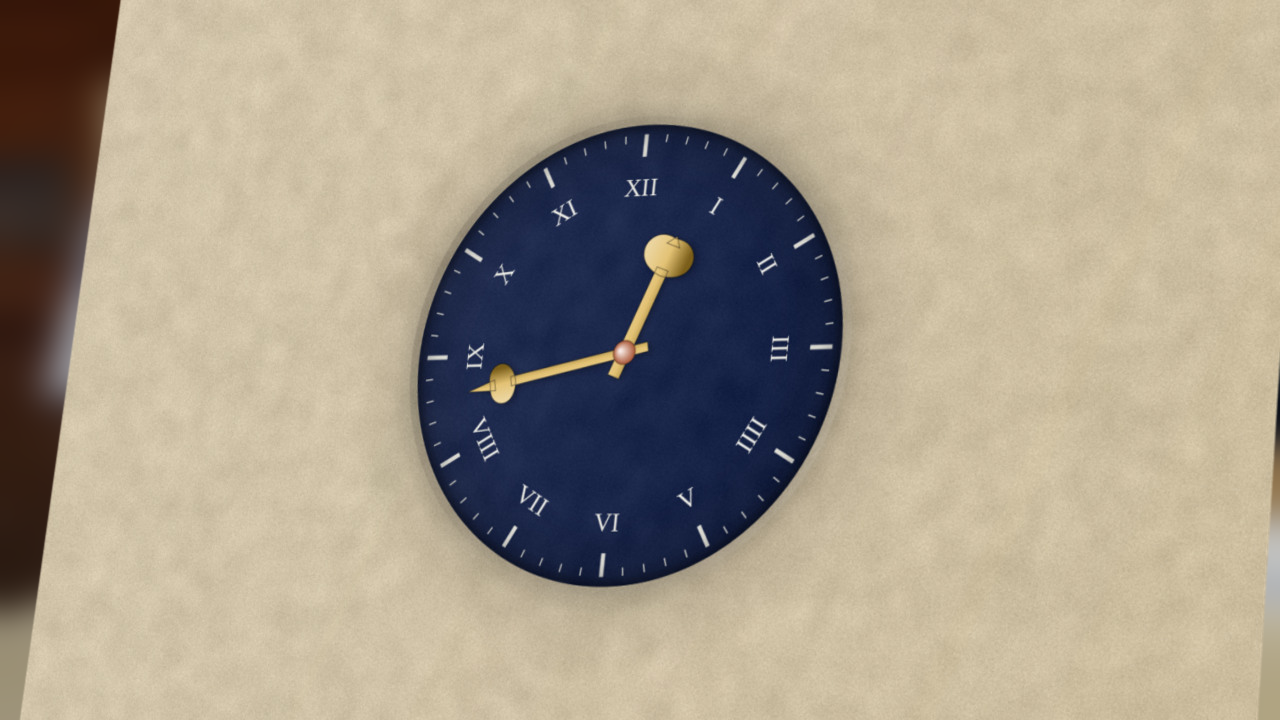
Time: 12h43
